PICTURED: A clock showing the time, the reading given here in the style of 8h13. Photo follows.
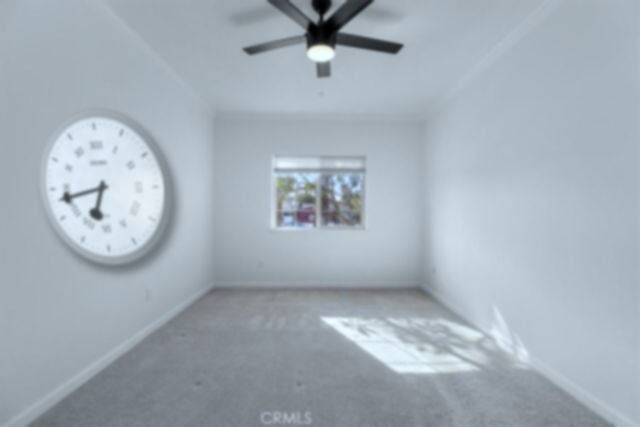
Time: 6h43
